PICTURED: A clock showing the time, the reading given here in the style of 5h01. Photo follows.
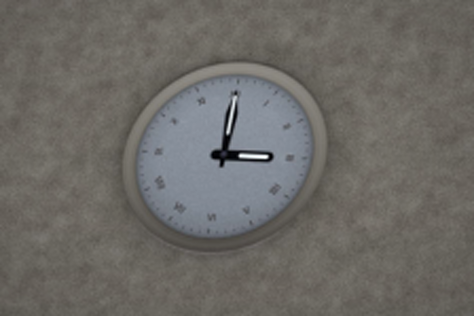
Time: 3h00
